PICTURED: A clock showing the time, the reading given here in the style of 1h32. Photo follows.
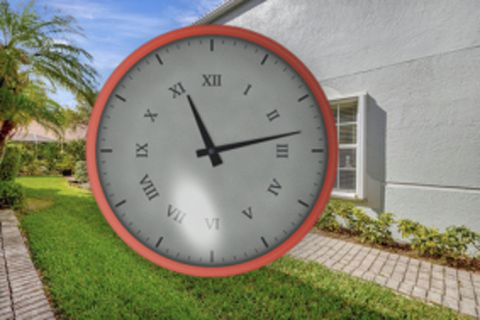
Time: 11h13
